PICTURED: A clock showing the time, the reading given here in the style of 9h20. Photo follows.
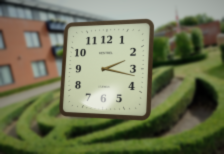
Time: 2h17
